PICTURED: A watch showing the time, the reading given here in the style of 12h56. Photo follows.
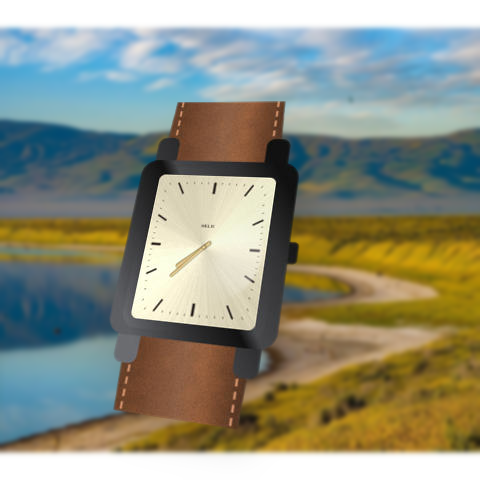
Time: 7h37
